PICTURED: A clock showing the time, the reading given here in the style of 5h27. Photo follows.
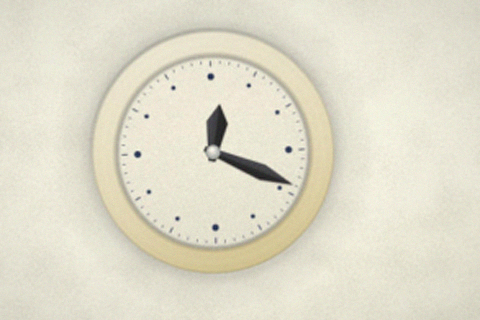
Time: 12h19
